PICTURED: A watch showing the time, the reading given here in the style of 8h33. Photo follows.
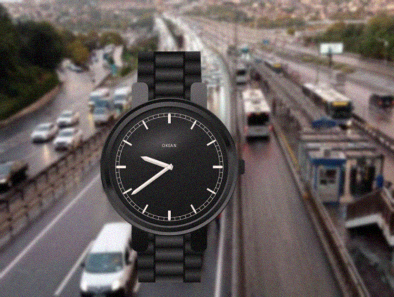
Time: 9h39
